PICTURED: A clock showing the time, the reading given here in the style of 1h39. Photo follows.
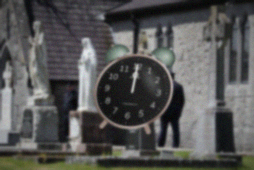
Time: 12h00
